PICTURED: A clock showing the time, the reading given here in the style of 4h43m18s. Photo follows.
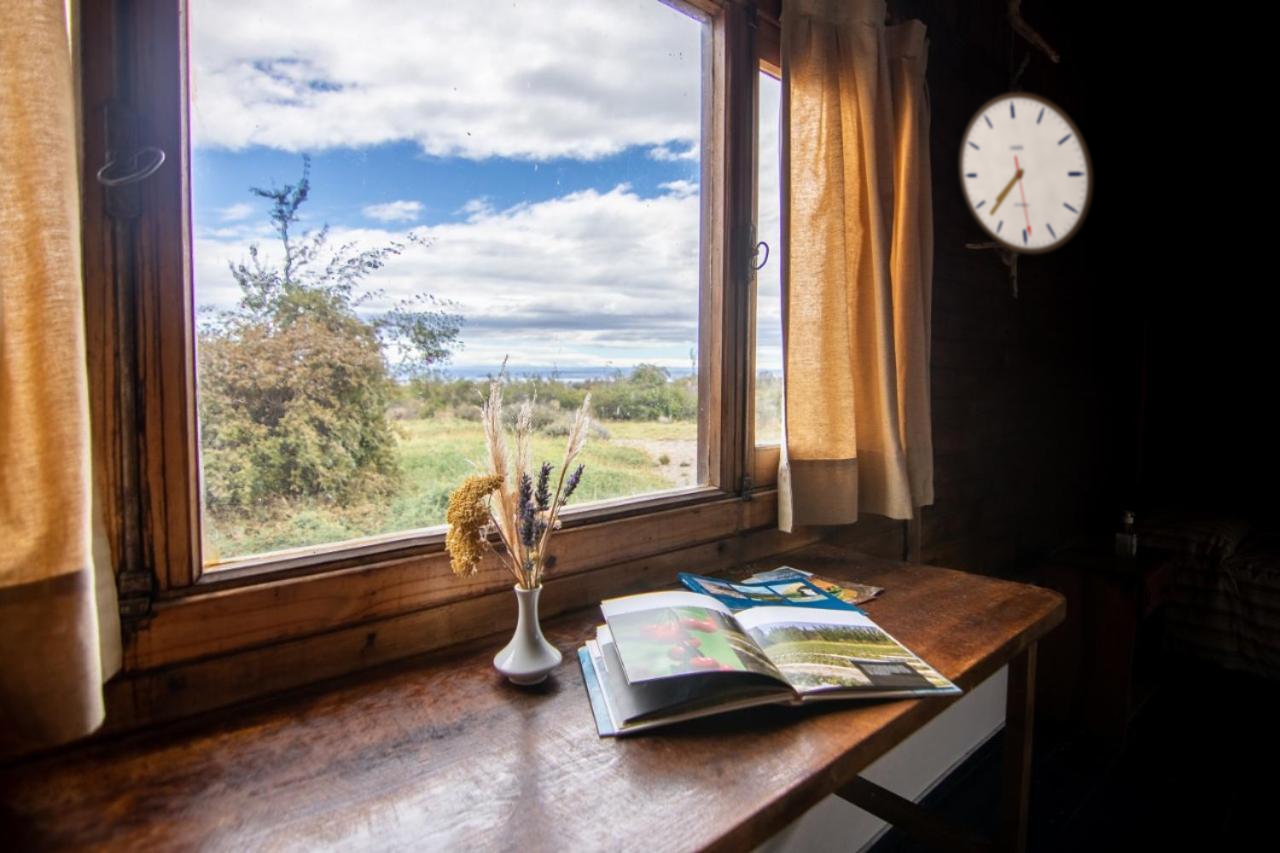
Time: 7h37m29s
